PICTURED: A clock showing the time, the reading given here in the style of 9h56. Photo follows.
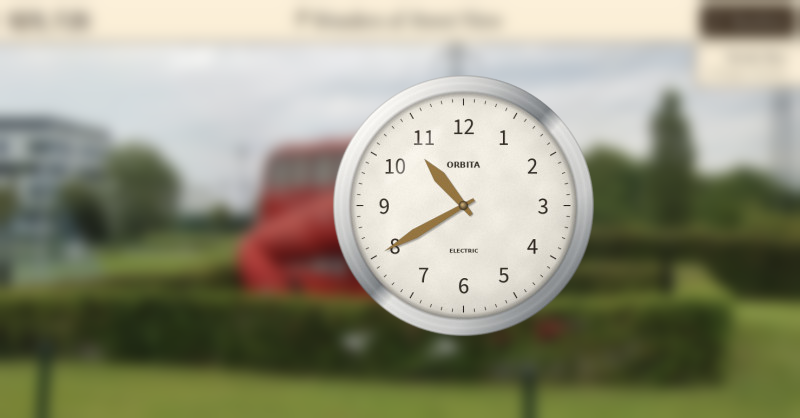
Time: 10h40
